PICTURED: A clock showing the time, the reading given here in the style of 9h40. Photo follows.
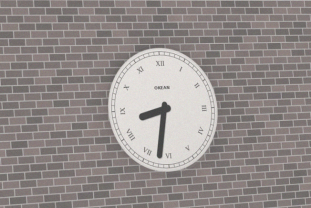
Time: 8h32
